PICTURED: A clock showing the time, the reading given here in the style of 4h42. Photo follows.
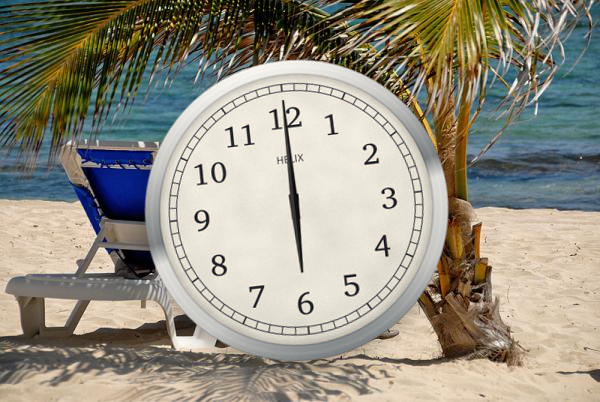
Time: 6h00
